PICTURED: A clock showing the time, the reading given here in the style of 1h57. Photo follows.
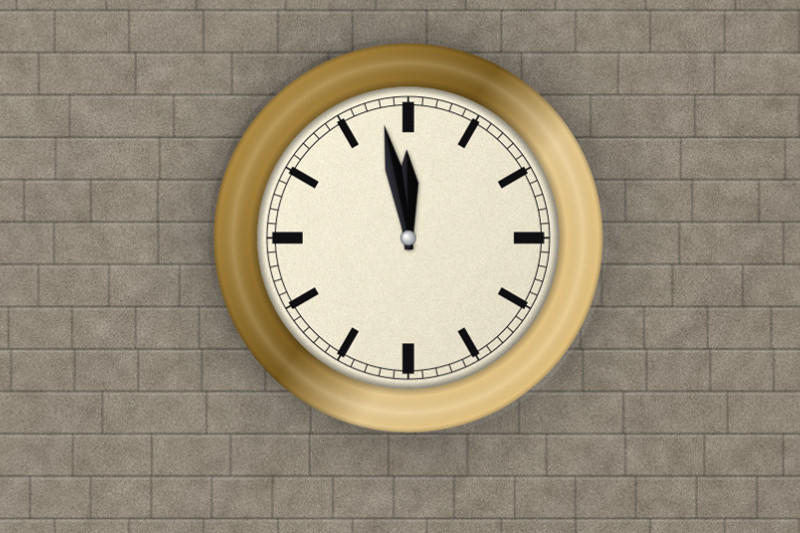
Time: 11h58
